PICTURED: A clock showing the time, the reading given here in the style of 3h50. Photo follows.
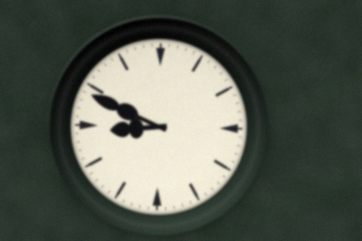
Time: 8h49
